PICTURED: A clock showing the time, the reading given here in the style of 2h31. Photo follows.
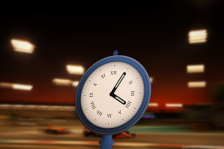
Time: 4h05
